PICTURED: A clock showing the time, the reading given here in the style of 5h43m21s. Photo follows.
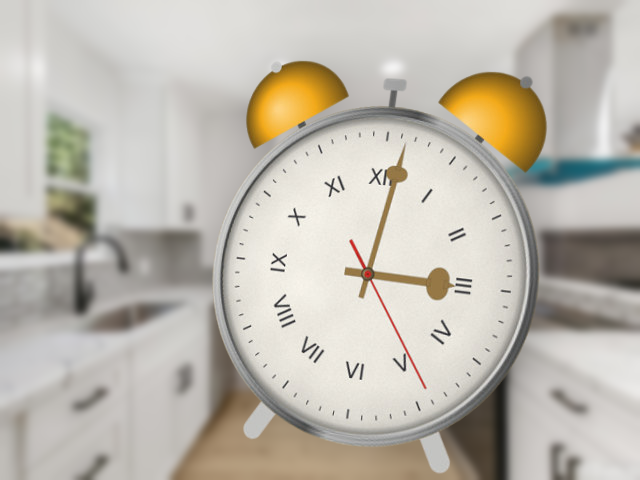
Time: 3h01m24s
